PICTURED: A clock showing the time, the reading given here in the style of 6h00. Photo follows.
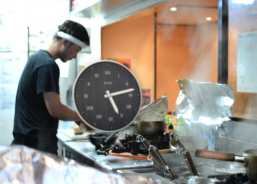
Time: 5h13
